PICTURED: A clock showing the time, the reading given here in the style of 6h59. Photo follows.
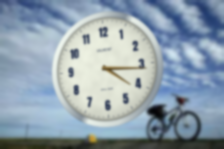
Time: 4h16
